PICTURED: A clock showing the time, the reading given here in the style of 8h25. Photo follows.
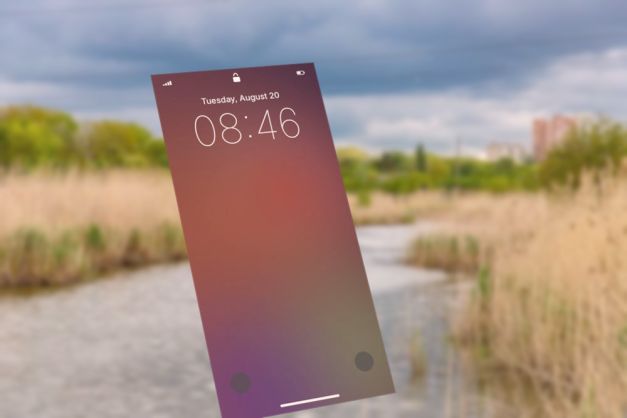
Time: 8h46
